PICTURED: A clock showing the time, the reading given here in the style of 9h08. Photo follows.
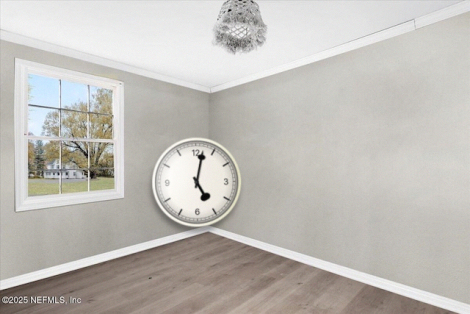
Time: 5h02
